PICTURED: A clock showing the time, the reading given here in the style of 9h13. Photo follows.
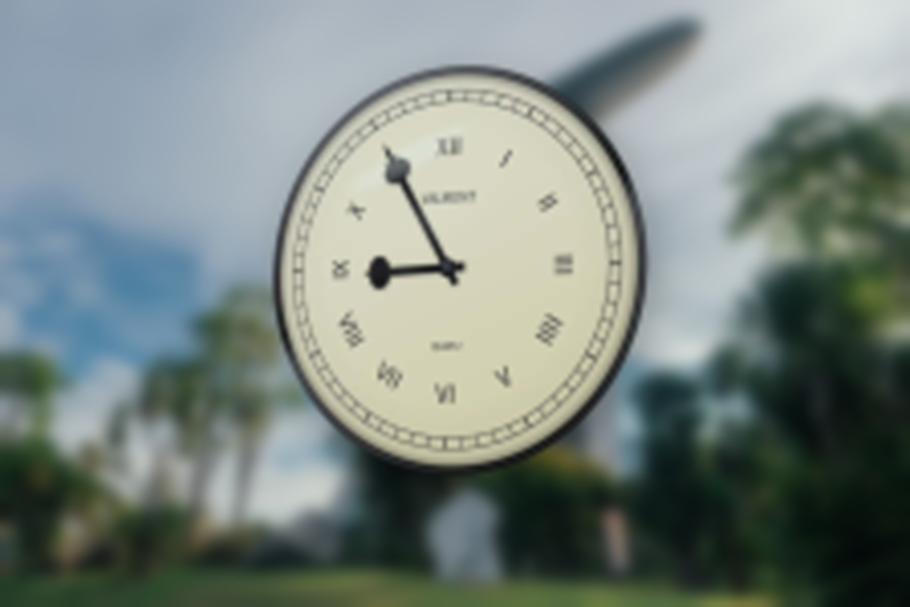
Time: 8h55
